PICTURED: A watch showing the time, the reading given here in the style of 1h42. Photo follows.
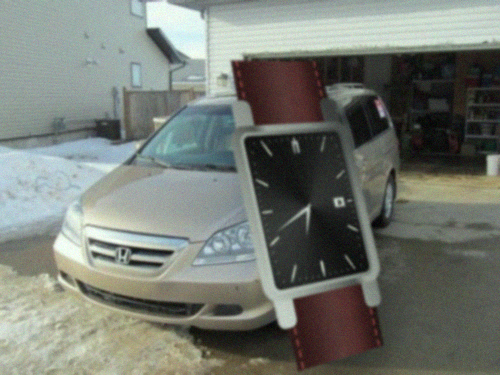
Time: 6h41
